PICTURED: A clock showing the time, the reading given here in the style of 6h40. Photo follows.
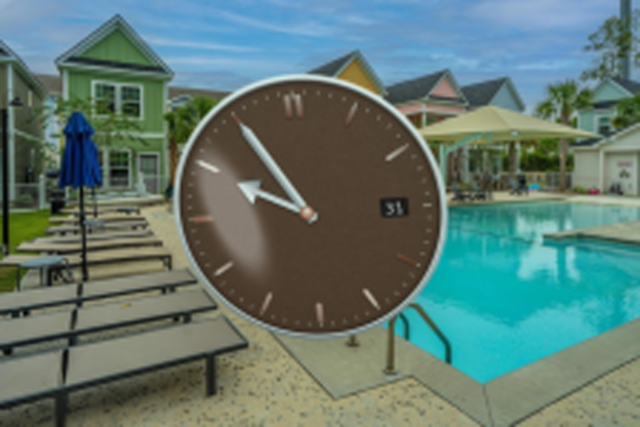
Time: 9h55
